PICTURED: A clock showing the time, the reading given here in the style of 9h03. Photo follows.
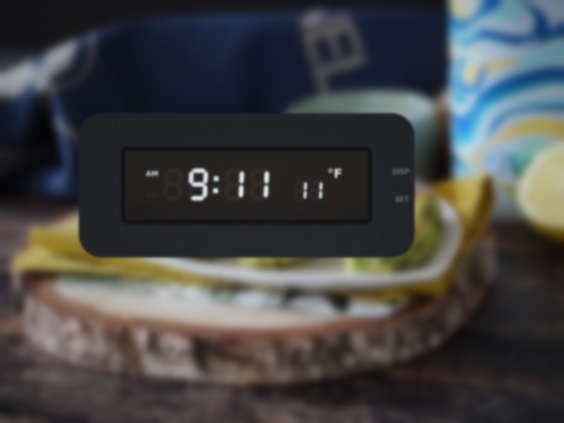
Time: 9h11
